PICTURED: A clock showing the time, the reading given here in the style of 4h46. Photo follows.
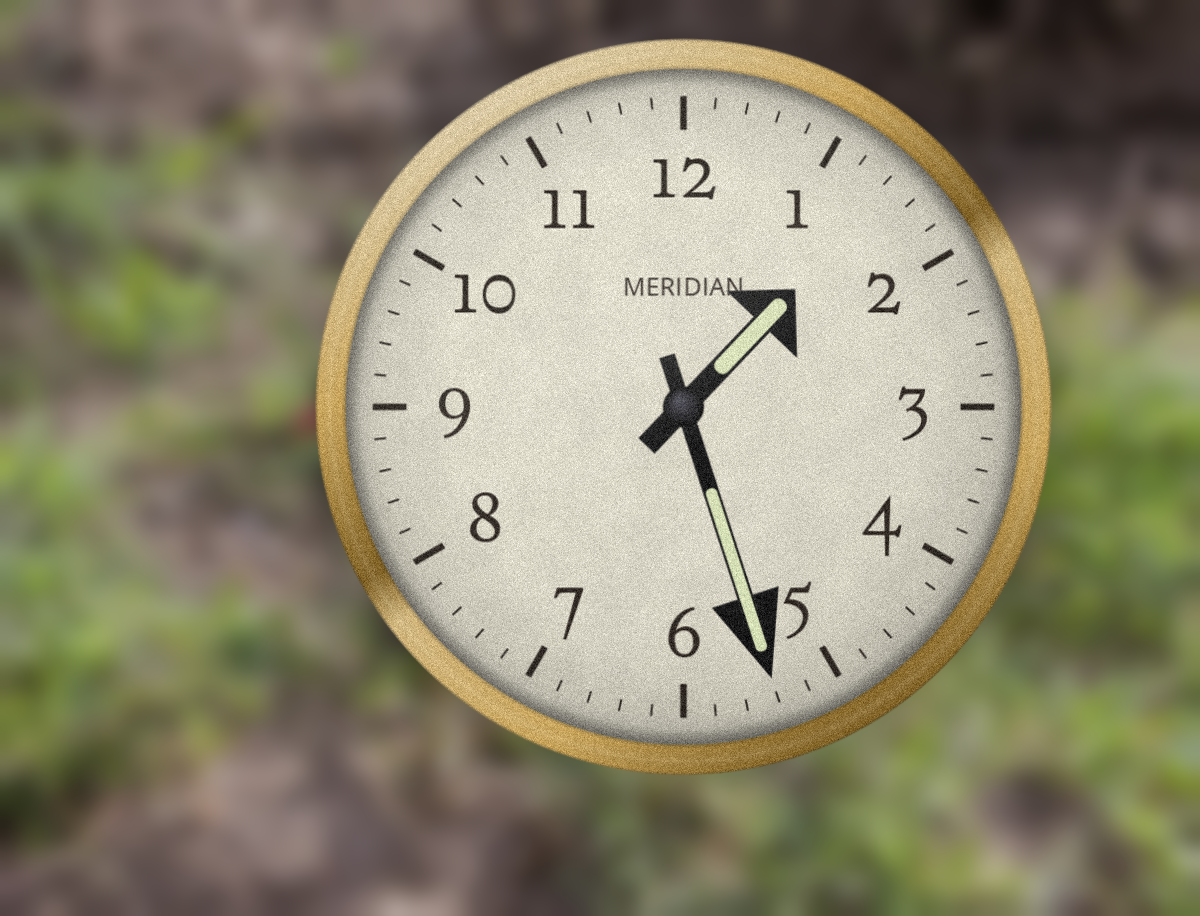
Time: 1h27
